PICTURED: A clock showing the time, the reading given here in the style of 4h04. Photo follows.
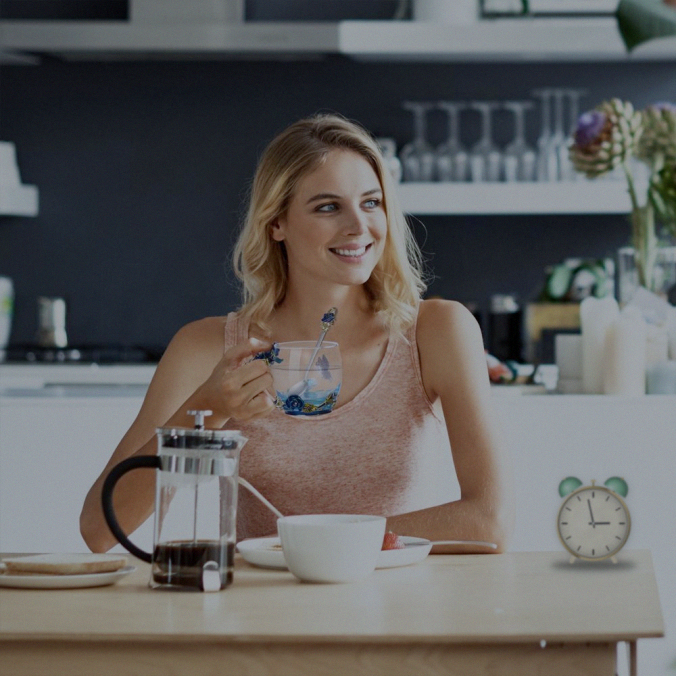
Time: 2h58
